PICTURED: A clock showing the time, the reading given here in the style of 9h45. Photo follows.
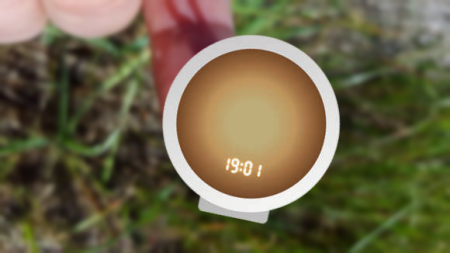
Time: 19h01
